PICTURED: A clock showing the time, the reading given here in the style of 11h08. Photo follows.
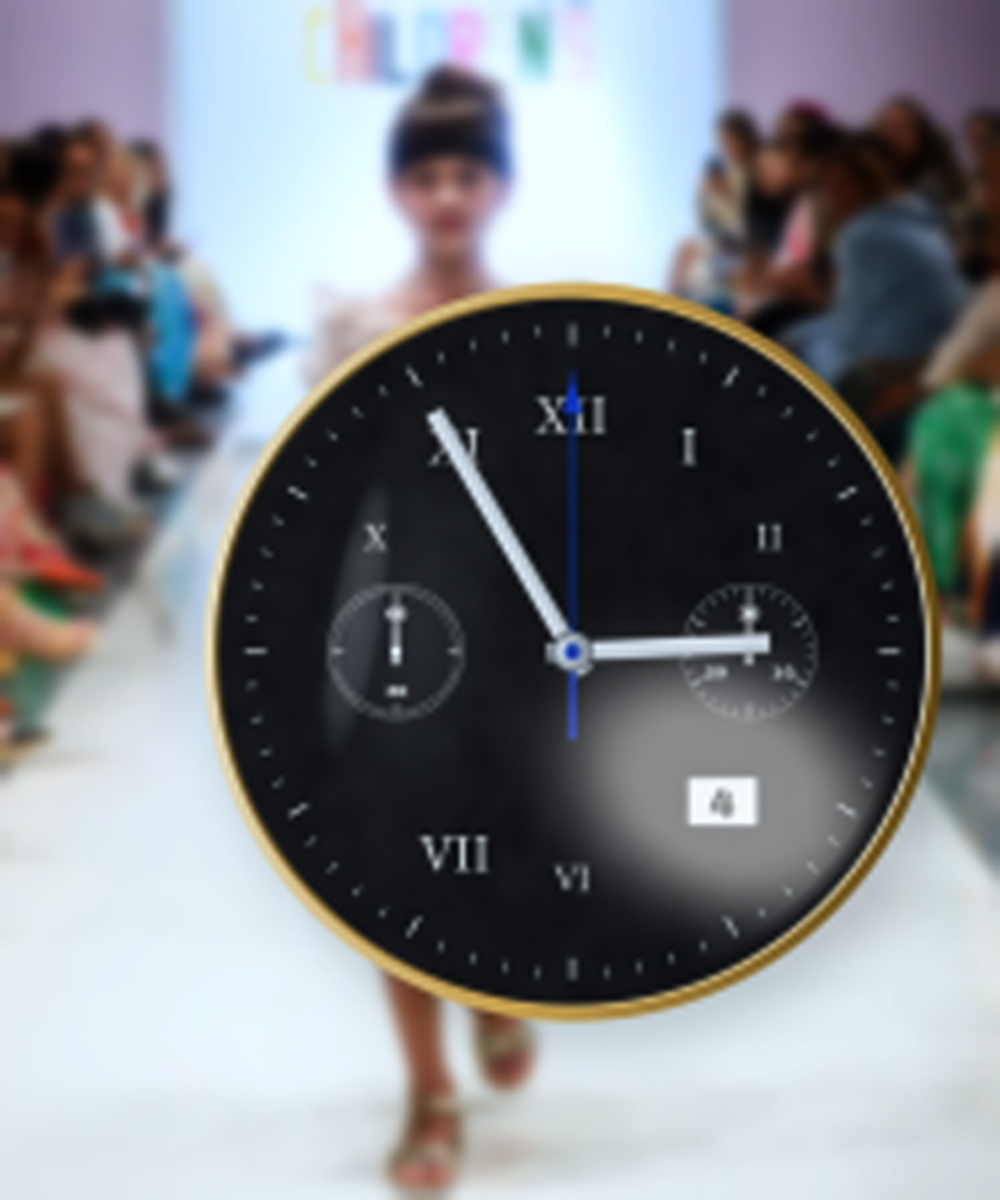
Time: 2h55
